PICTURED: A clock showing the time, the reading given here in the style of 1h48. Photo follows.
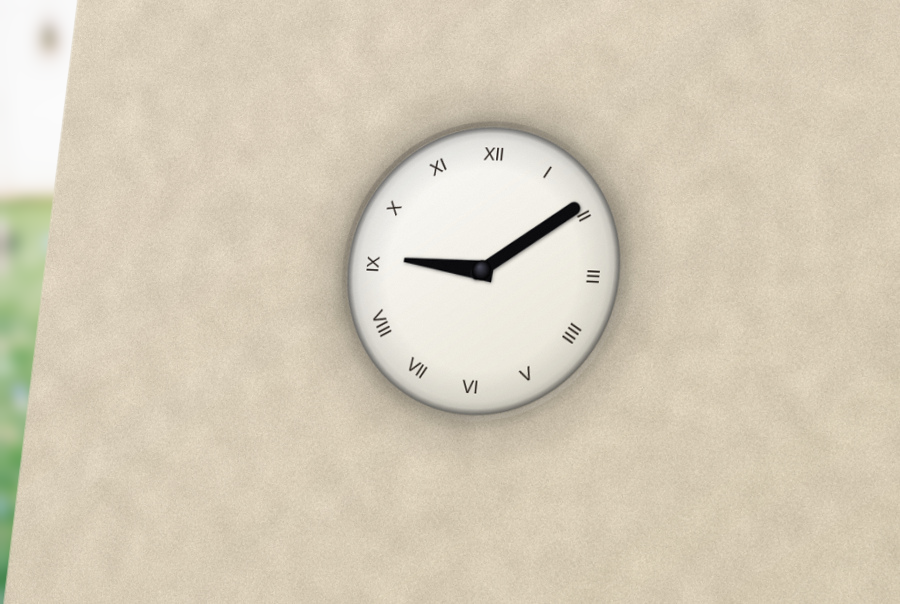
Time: 9h09
